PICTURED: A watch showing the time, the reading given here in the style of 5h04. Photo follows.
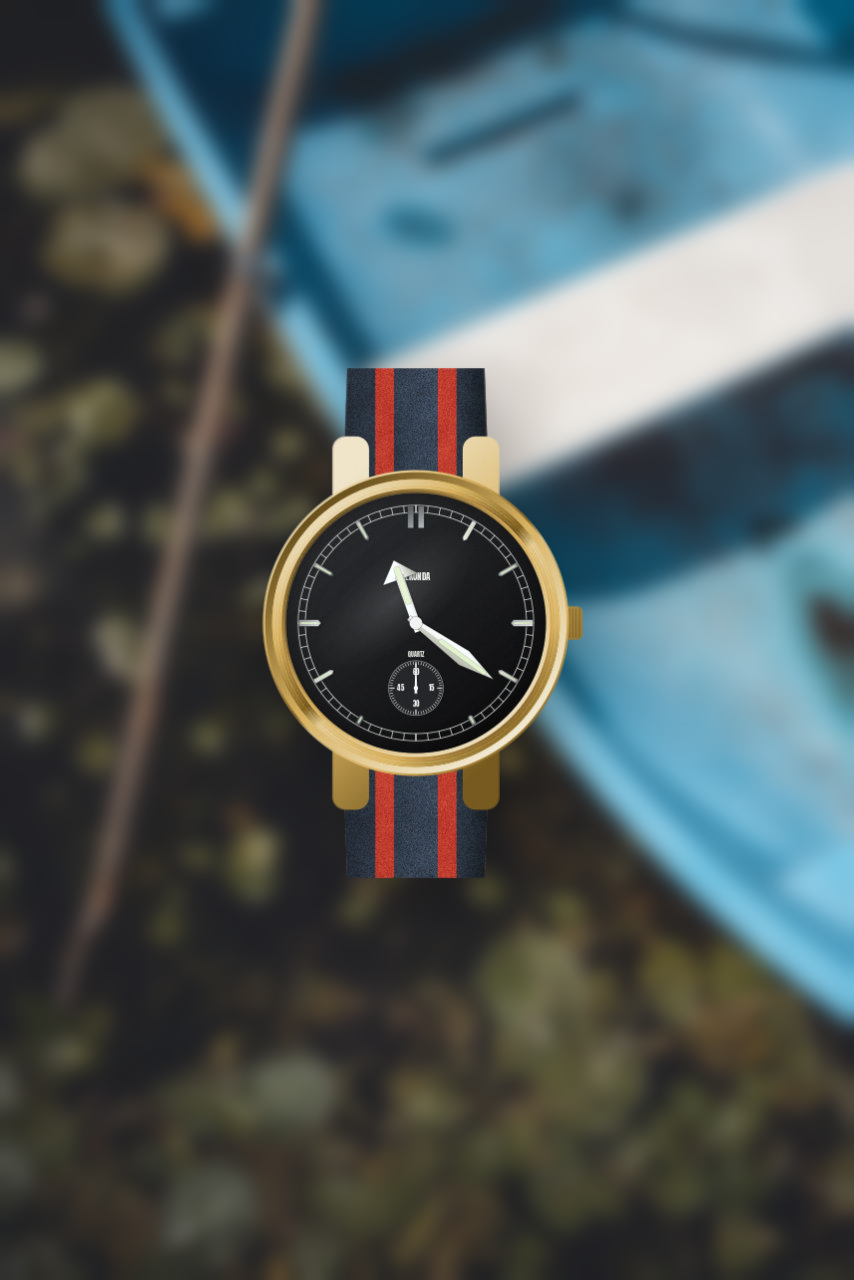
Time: 11h21
